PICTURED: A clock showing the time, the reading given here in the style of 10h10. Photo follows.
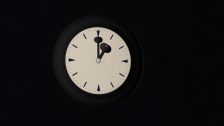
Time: 1h00
